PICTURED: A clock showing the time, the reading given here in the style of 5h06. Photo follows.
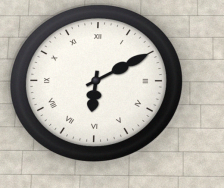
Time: 6h10
